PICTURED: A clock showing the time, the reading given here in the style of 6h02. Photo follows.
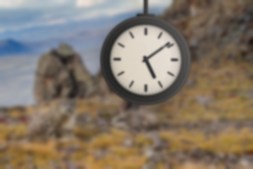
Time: 5h09
